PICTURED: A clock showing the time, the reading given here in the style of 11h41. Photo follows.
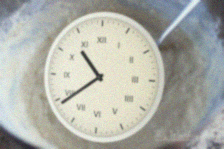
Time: 10h39
